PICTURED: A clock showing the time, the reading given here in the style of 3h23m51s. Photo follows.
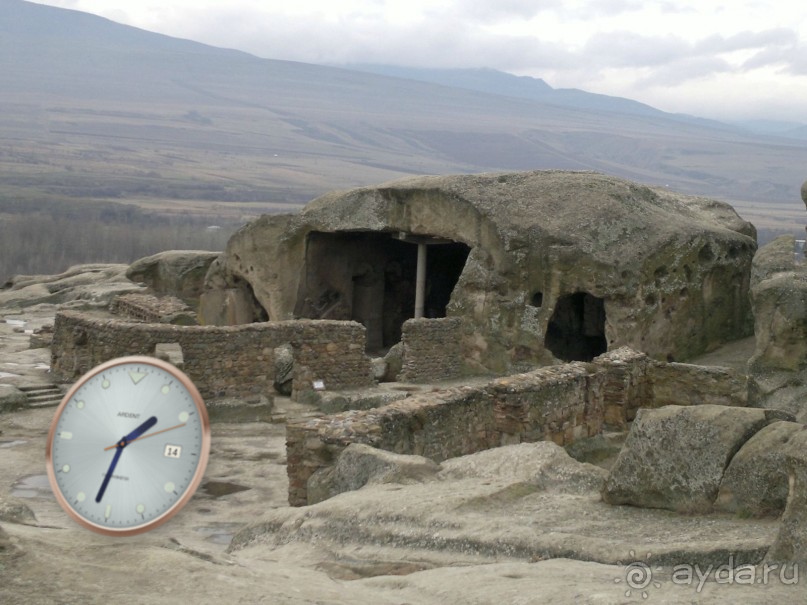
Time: 1h32m11s
